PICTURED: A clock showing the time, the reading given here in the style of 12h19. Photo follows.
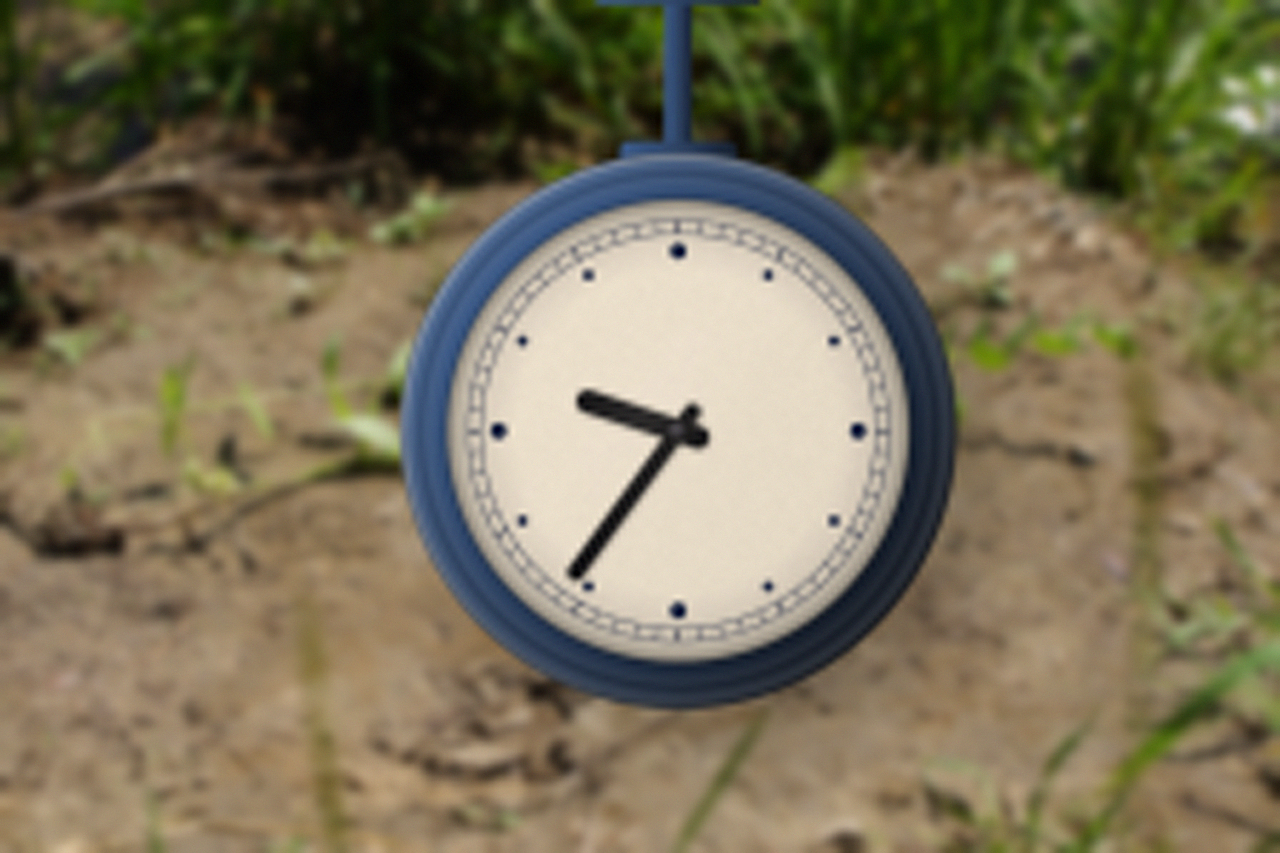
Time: 9h36
